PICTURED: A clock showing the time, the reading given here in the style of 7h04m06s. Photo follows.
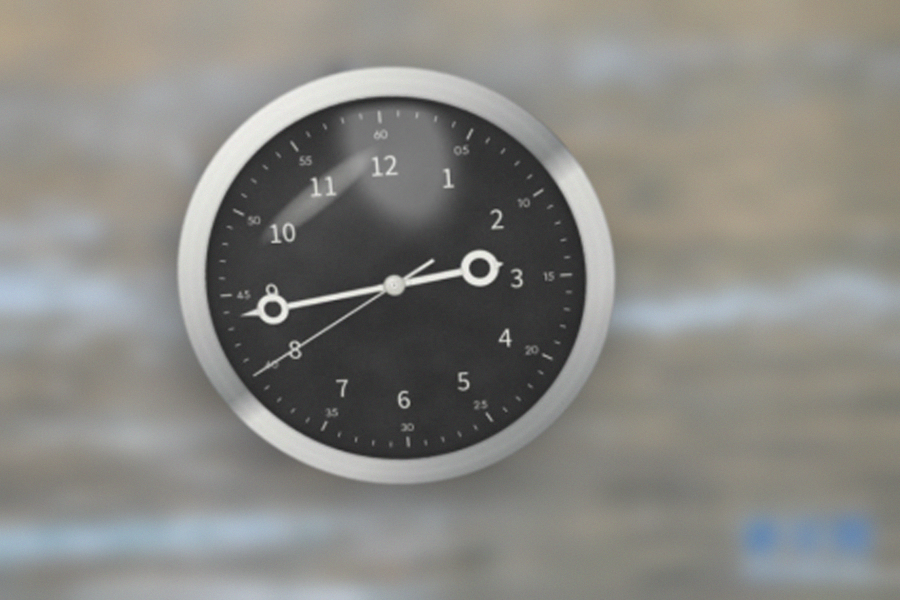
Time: 2h43m40s
